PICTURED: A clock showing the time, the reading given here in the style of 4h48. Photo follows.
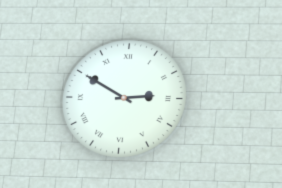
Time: 2h50
